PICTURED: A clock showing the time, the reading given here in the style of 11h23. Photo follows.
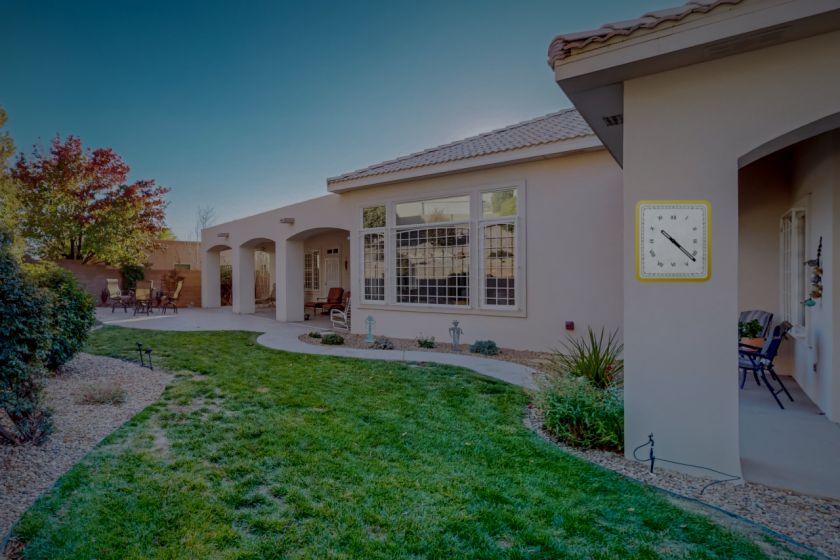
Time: 10h22
